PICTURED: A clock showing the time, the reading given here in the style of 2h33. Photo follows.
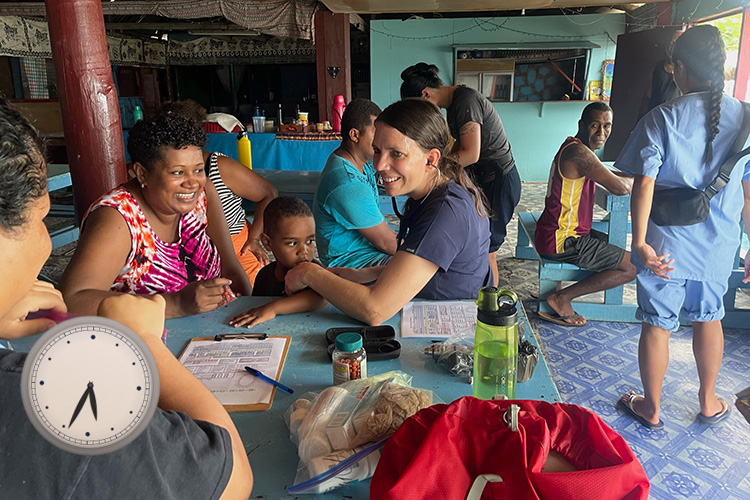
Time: 5h34
